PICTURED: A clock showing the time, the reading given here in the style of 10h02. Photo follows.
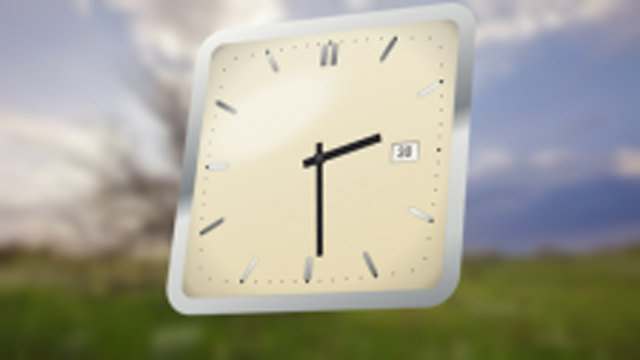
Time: 2h29
